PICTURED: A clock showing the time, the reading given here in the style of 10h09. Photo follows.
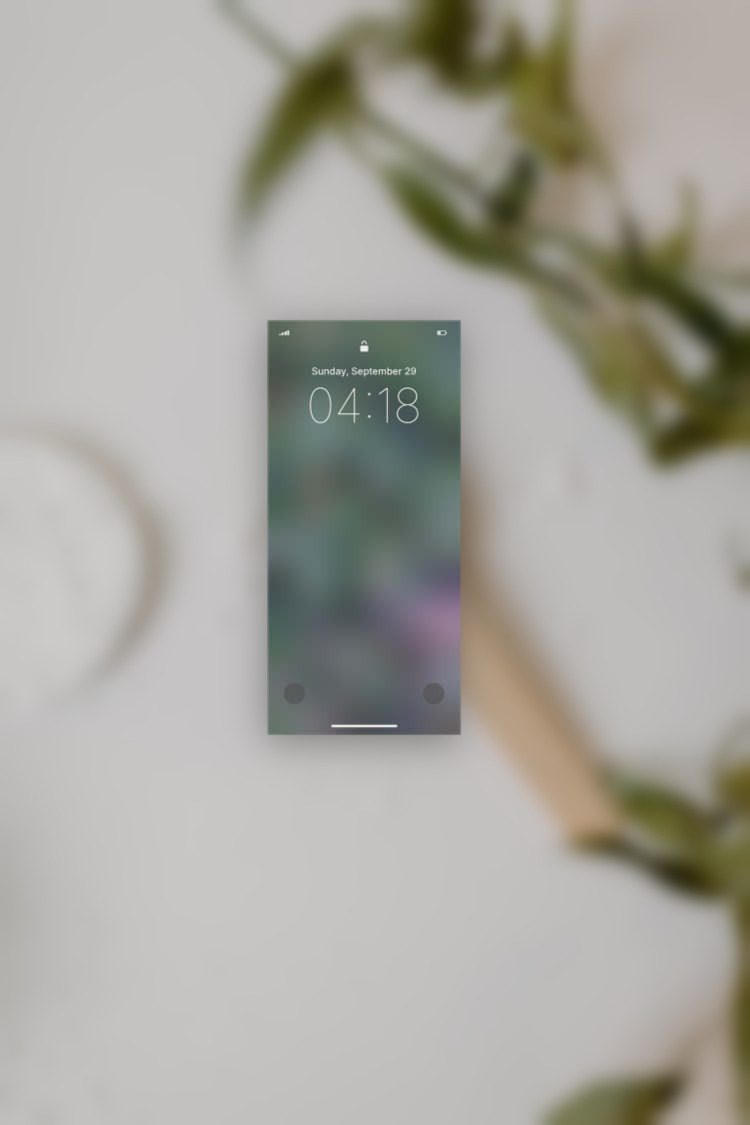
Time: 4h18
